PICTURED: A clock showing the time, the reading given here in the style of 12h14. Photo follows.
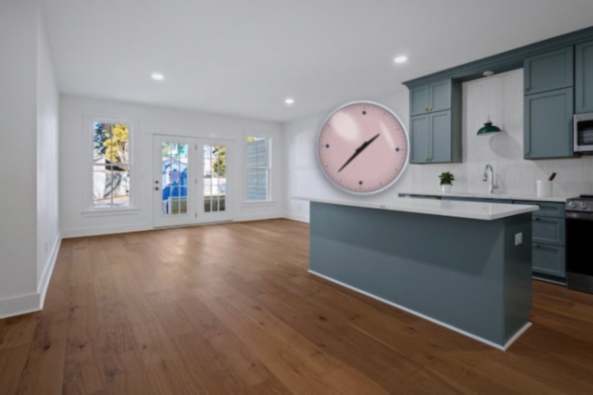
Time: 1h37
